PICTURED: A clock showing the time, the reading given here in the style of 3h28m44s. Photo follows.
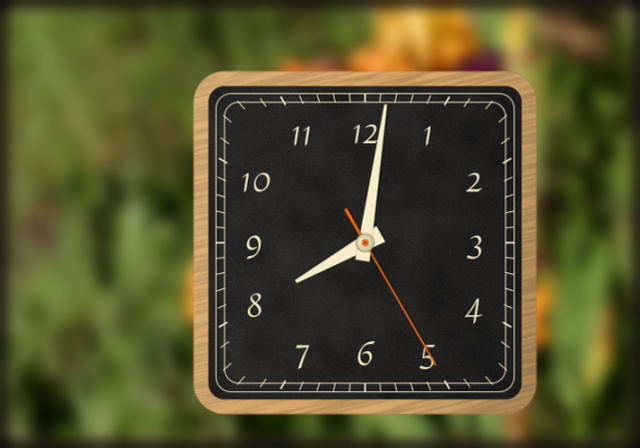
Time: 8h01m25s
